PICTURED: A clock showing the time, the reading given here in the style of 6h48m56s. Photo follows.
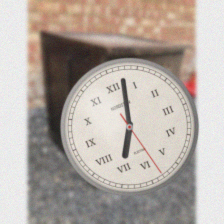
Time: 7h02m28s
